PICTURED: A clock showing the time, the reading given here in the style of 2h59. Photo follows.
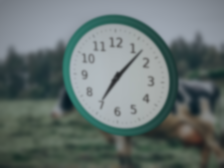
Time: 7h07
